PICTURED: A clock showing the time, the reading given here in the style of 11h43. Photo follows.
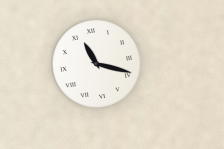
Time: 11h19
